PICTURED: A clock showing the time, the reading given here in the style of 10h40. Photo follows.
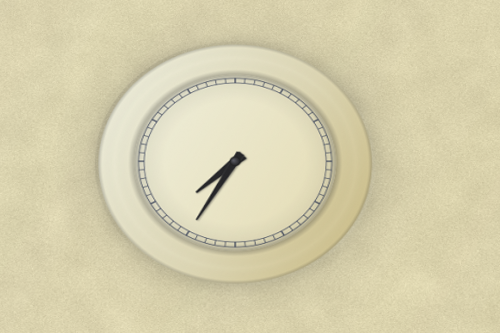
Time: 7h35
